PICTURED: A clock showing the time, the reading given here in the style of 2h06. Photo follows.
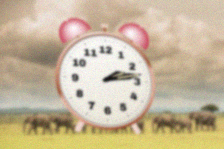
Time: 2h13
